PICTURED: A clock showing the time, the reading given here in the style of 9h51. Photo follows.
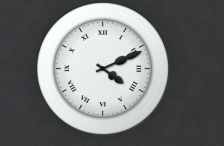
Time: 4h11
